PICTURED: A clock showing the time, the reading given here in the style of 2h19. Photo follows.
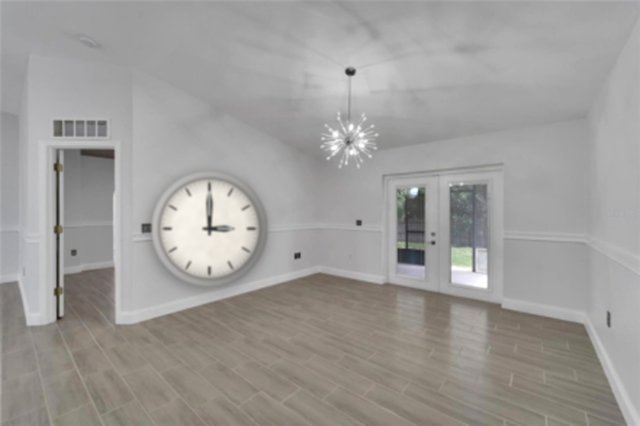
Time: 3h00
